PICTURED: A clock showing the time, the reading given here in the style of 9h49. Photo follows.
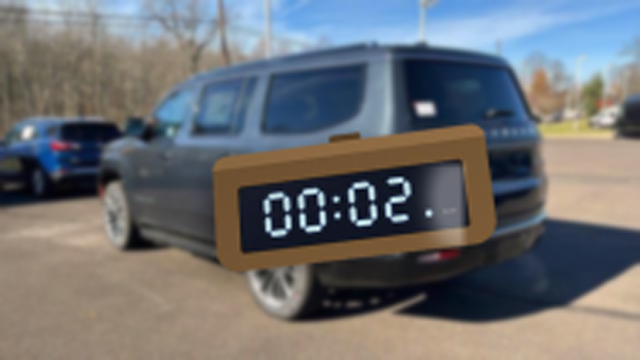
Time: 0h02
